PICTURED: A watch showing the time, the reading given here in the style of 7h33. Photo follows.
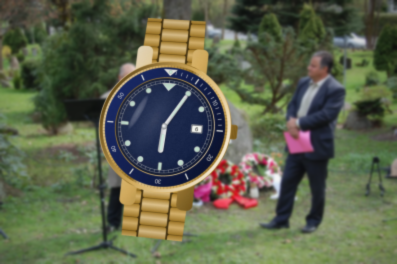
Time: 6h05
